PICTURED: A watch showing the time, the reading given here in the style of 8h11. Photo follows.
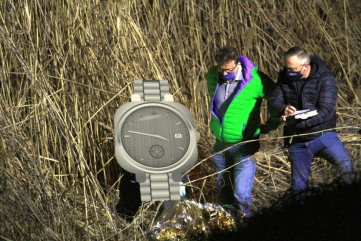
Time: 3h47
